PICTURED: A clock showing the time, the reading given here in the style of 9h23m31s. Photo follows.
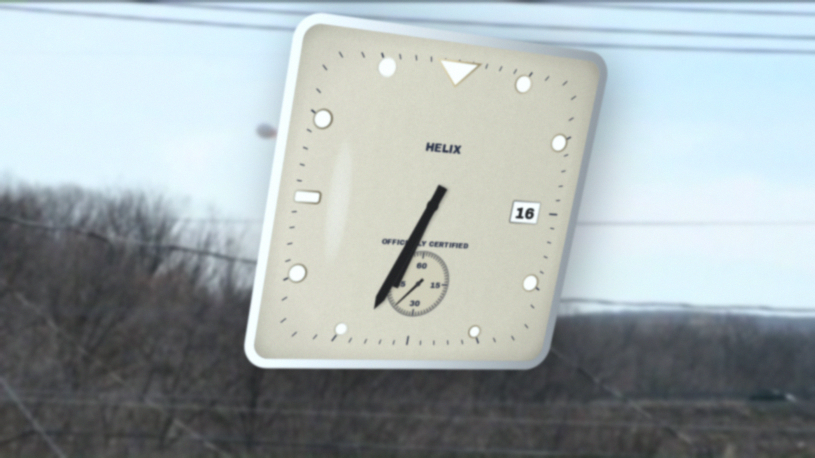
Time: 6h33m37s
